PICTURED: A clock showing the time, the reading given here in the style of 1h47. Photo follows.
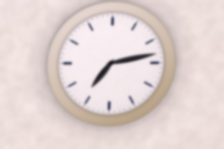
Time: 7h13
